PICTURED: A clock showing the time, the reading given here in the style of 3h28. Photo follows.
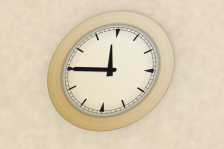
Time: 11h45
